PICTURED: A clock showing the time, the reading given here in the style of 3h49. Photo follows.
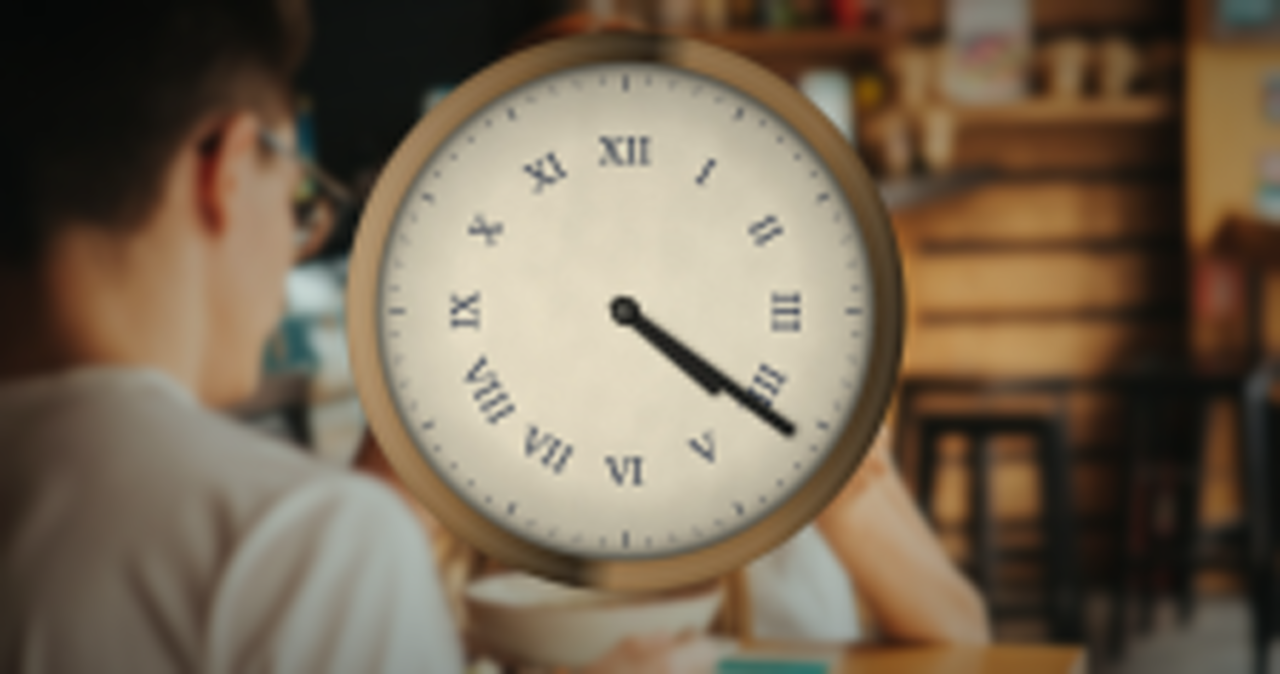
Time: 4h21
